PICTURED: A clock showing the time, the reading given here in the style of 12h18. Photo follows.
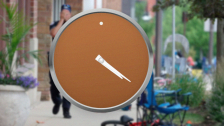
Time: 4h21
